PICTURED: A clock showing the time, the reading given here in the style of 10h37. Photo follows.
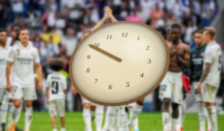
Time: 9h49
